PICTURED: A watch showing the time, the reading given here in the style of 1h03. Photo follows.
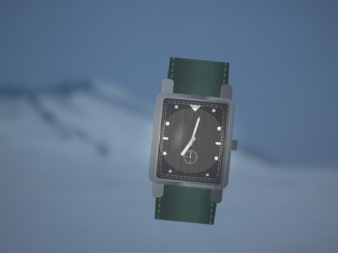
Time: 7h02
